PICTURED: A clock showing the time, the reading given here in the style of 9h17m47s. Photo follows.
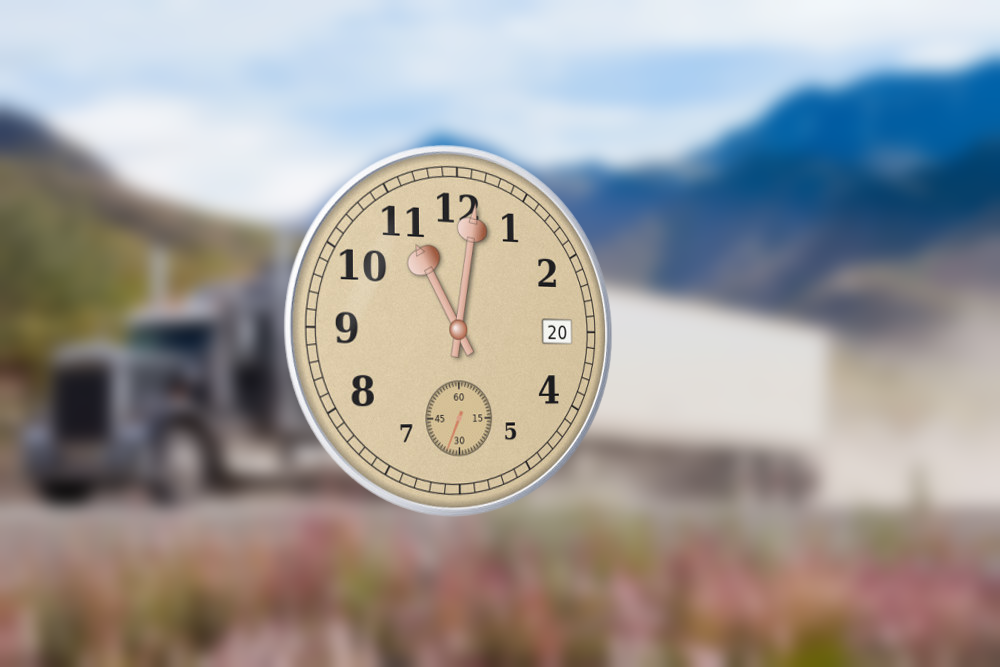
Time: 11h01m34s
